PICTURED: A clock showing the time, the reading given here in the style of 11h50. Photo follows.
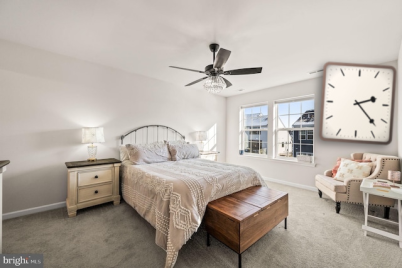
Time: 2h23
